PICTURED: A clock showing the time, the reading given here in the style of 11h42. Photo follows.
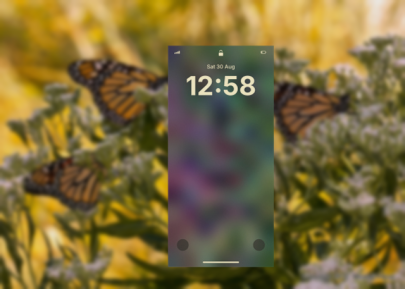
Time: 12h58
